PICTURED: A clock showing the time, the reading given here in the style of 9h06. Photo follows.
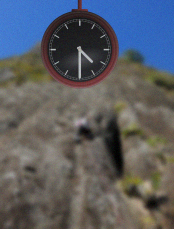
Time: 4h30
